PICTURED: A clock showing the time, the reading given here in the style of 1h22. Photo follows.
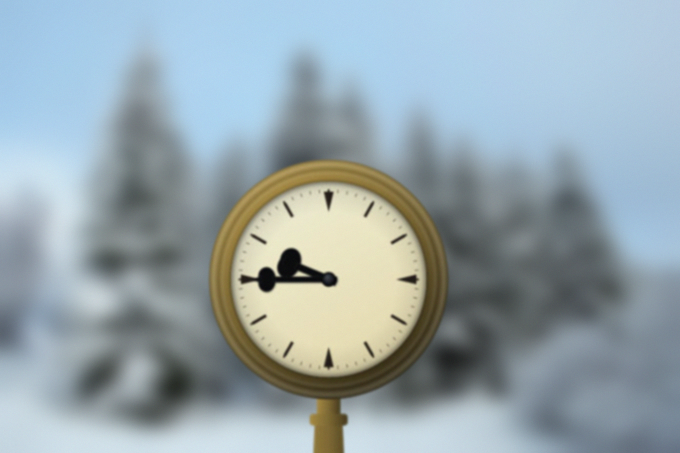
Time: 9h45
